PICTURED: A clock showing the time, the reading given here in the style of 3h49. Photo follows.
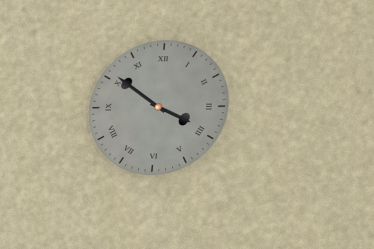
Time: 3h51
